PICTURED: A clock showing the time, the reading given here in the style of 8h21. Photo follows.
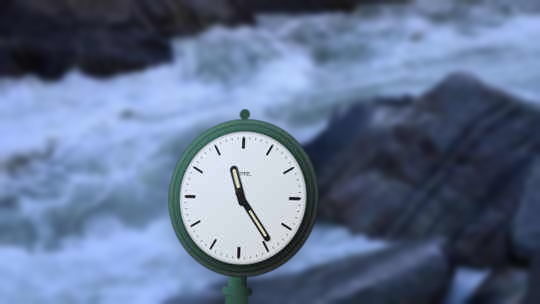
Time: 11h24
